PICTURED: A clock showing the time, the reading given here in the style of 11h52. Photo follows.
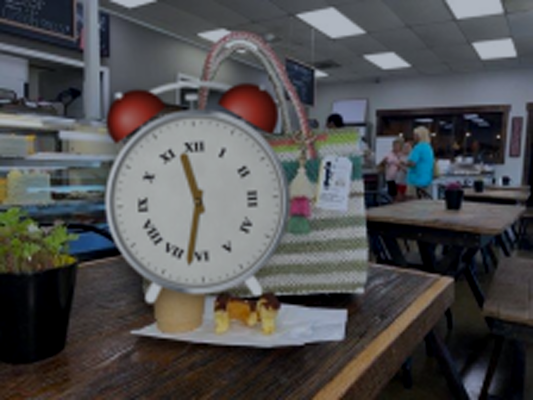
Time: 11h32
